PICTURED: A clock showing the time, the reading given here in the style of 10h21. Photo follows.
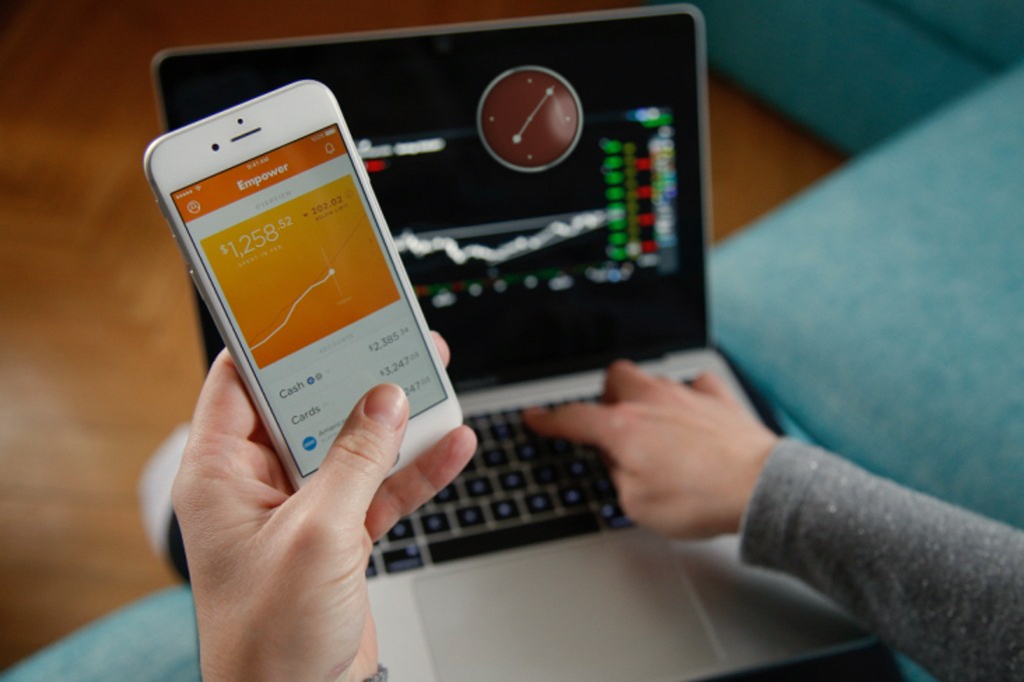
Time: 7h06
